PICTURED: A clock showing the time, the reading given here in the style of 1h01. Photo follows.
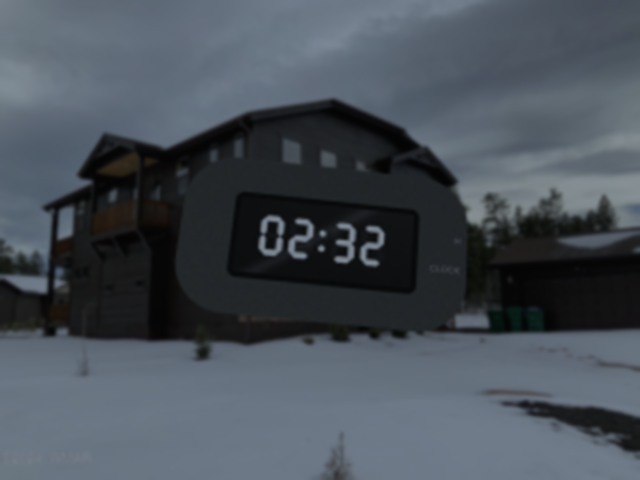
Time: 2h32
